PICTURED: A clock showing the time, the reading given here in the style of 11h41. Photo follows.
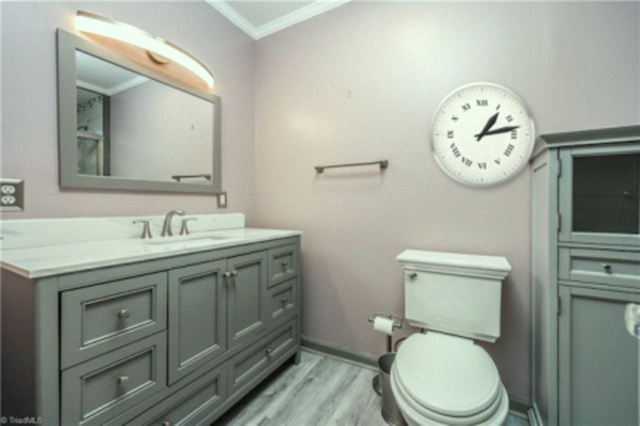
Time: 1h13
